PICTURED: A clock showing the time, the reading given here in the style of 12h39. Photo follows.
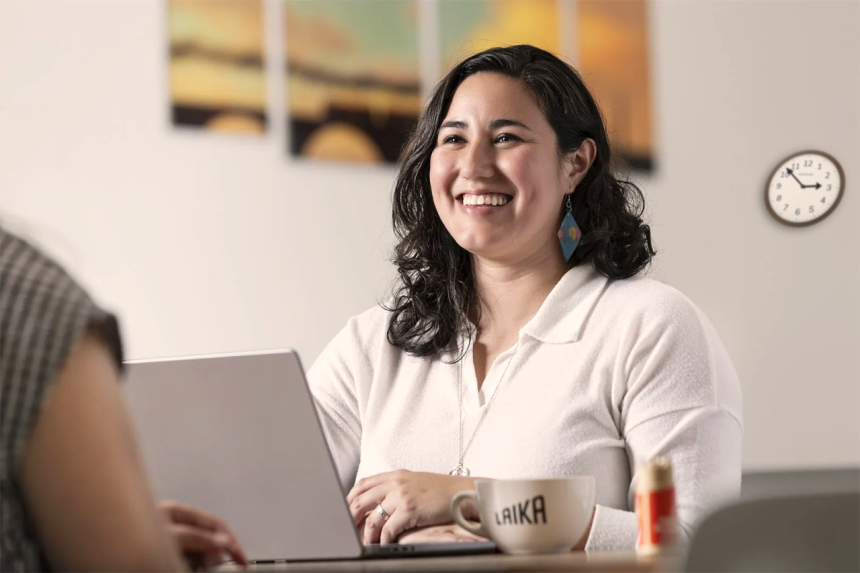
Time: 2h52
